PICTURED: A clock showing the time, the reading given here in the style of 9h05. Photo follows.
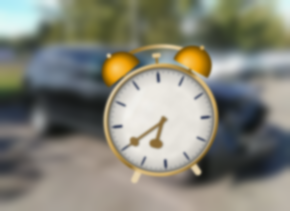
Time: 6h40
